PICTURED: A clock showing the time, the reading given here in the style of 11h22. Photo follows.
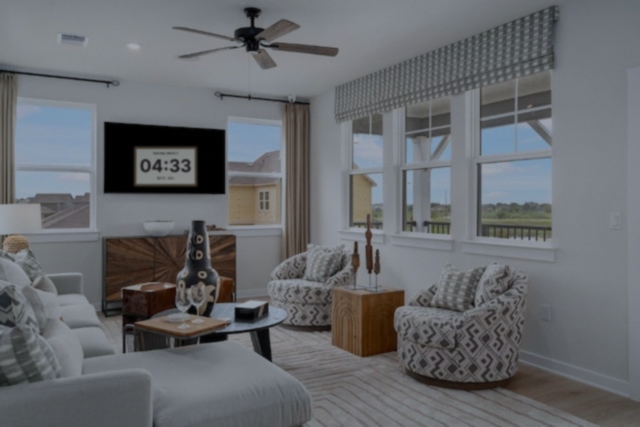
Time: 4h33
